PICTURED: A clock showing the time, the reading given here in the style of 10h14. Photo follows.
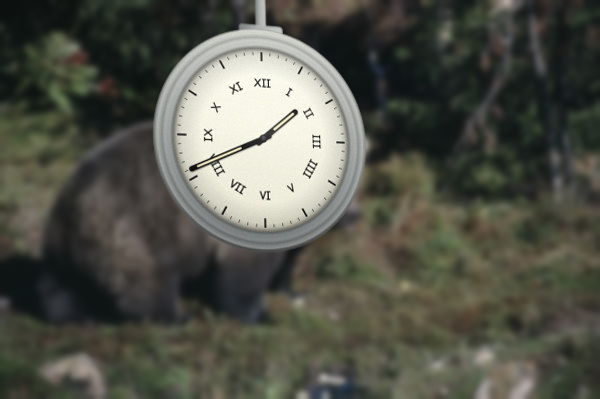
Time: 1h41
